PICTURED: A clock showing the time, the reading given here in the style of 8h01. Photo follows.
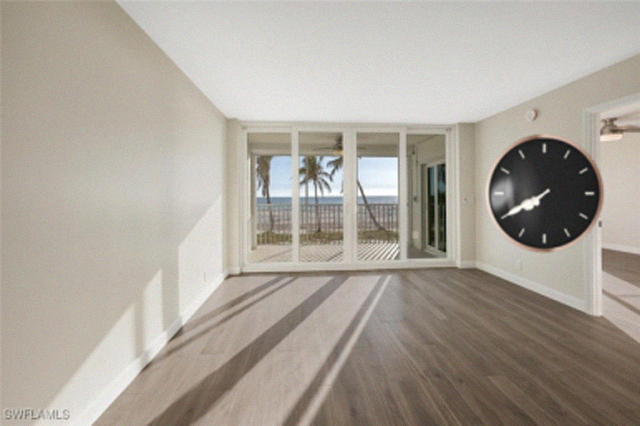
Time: 7h40
